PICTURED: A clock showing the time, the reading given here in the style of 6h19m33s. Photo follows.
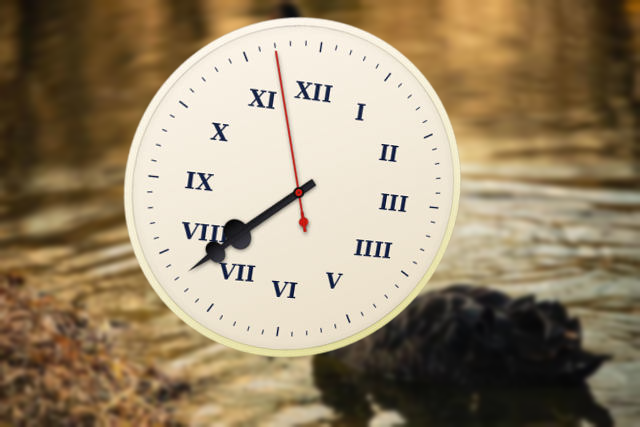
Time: 7h37m57s
